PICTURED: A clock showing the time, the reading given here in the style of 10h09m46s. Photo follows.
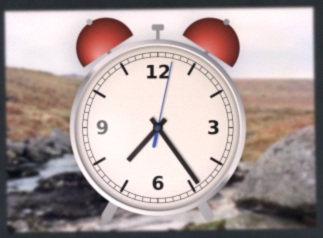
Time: 7h24m02s
